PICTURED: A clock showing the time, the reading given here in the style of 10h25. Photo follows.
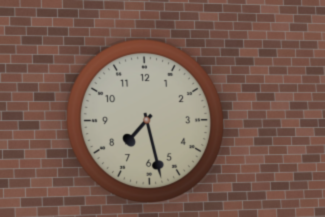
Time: 7h28
